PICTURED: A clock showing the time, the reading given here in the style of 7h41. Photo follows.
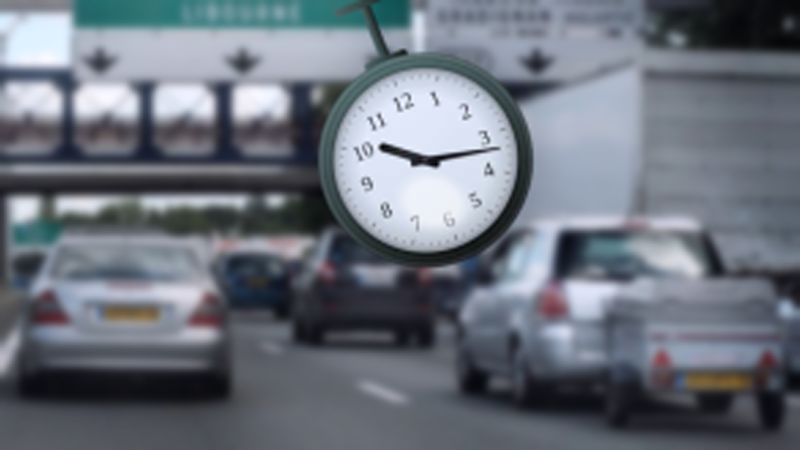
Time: 10h17
